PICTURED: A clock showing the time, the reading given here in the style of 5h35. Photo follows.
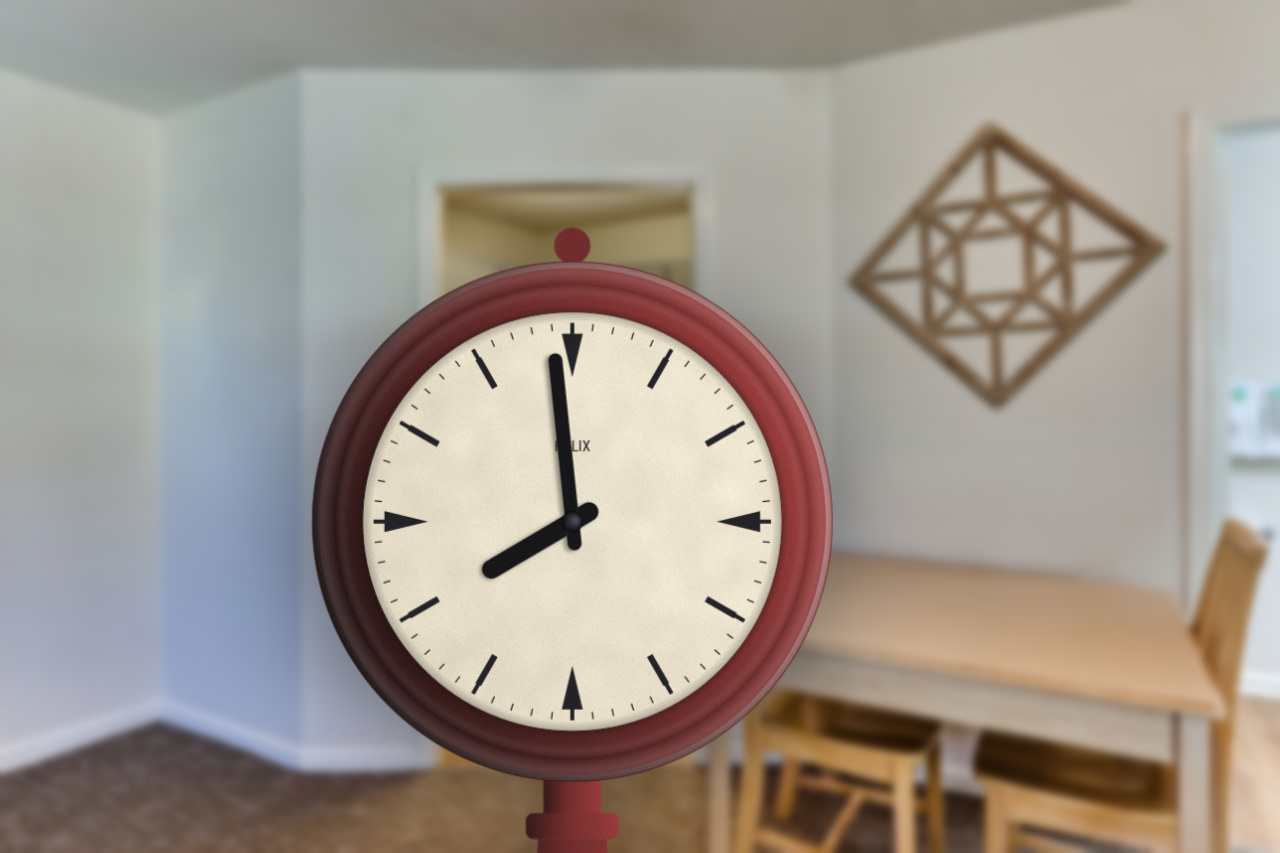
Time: 7h59
